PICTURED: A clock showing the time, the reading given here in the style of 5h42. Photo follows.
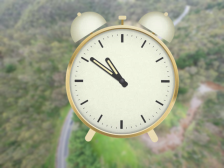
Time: 10h51
